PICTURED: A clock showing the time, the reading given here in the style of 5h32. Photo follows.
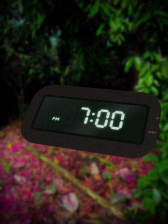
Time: 7h00
